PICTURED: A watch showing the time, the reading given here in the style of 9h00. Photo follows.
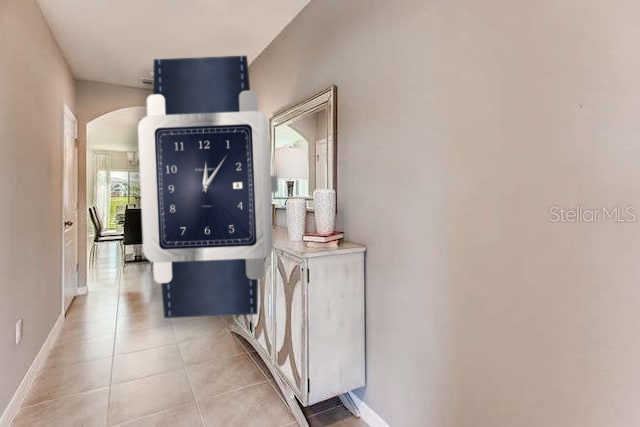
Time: 12h06
